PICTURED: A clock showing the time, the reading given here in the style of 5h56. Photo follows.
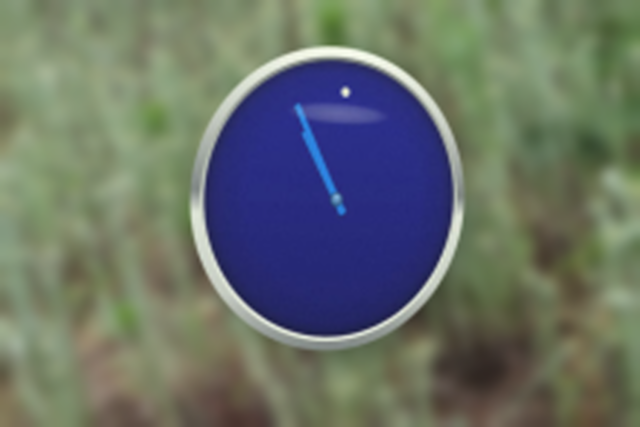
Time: 10h55
